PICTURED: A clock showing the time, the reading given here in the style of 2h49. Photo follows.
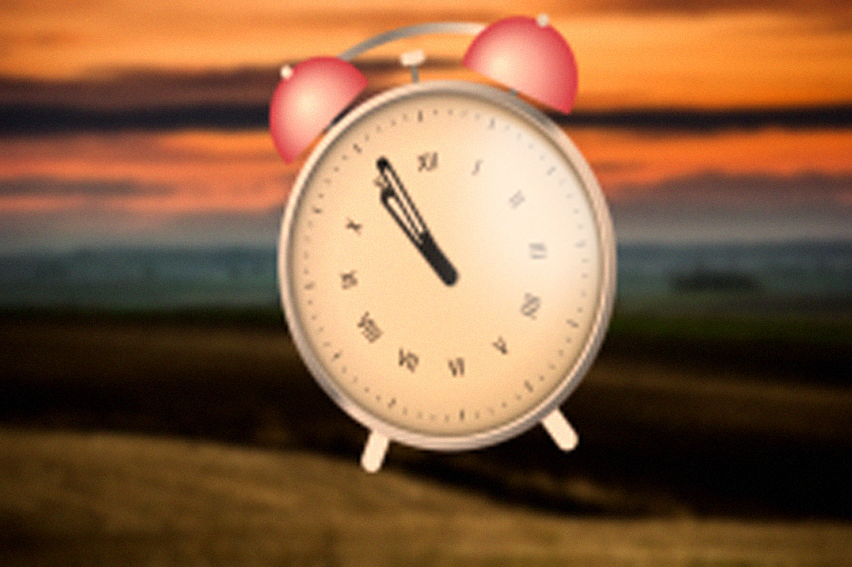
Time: 10h56
